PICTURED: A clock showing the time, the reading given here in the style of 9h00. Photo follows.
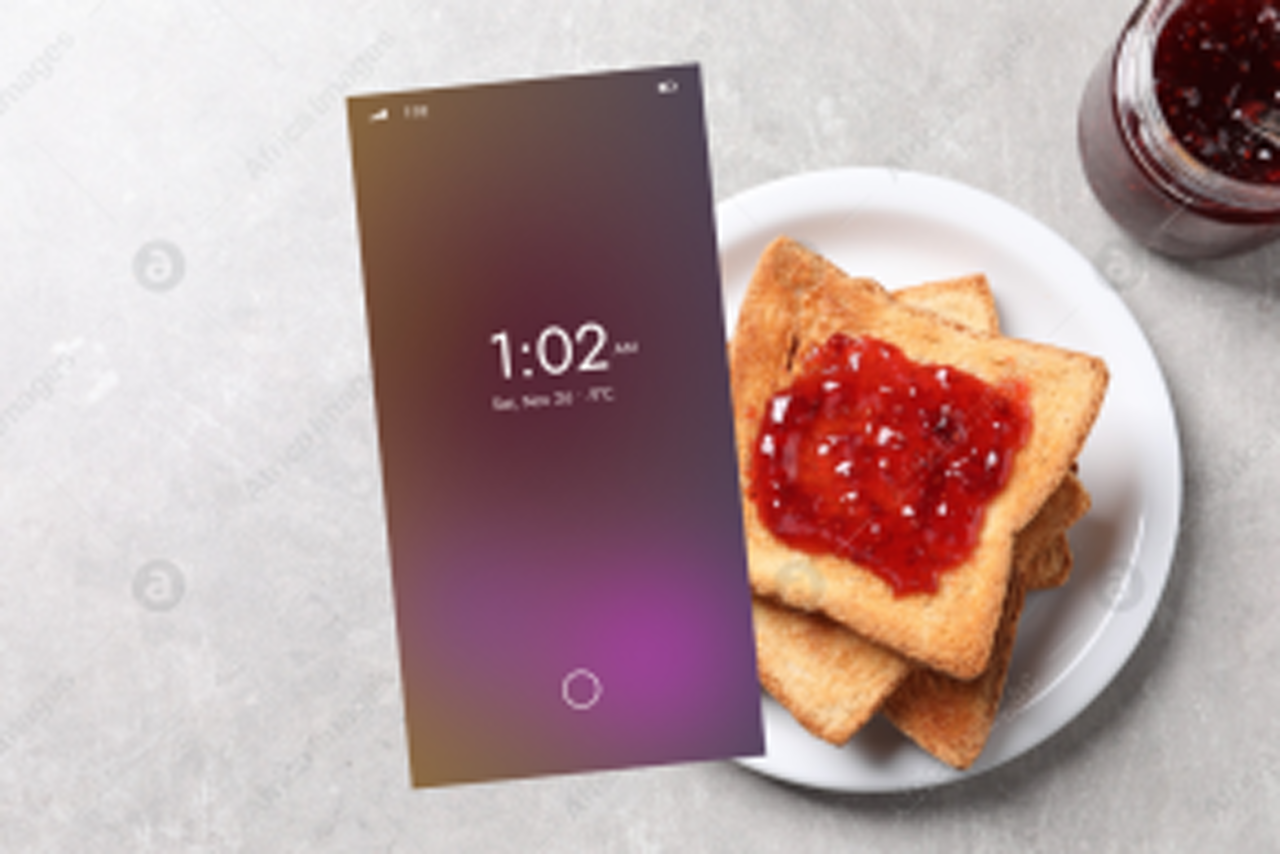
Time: 1h02
